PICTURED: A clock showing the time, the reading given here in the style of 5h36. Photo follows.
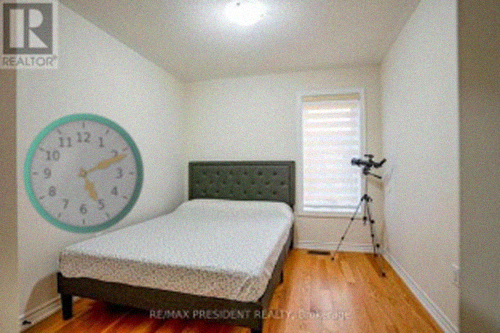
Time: 5h11
